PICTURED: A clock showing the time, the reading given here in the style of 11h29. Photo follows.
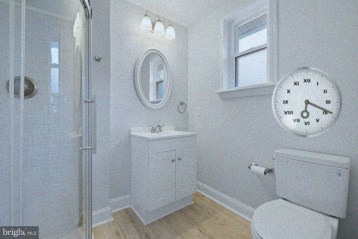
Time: 6h19
